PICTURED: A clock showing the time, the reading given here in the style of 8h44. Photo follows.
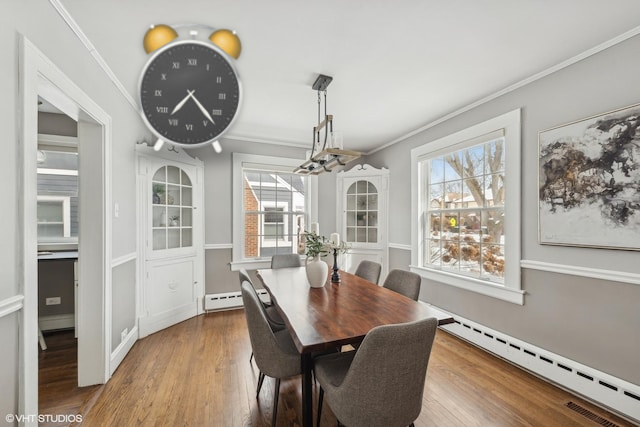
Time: 7h23
